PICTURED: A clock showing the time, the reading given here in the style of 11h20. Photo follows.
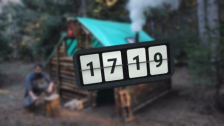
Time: 17h19
